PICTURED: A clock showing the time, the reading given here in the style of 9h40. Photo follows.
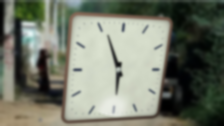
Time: 5h56
